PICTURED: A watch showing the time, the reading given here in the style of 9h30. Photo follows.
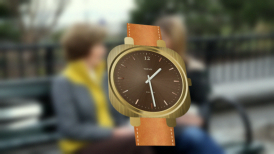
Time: 1h29
